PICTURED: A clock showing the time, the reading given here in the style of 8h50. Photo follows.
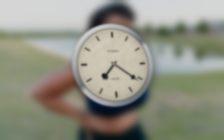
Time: 7h21
